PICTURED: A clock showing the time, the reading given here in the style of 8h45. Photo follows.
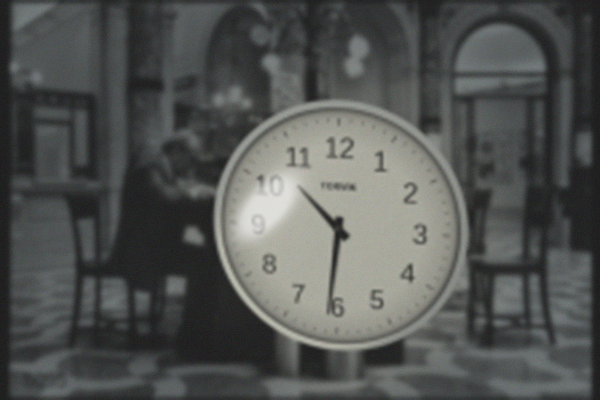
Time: 10h31
